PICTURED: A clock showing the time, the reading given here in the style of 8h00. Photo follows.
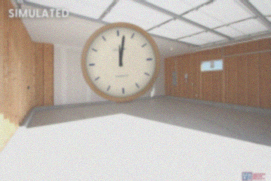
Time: 12h02
